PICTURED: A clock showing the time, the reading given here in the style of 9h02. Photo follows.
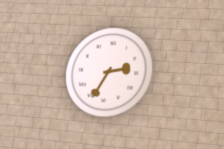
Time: 2h34
